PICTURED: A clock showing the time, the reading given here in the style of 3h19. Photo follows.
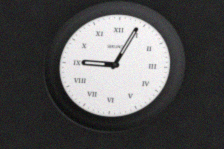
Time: 9h04
